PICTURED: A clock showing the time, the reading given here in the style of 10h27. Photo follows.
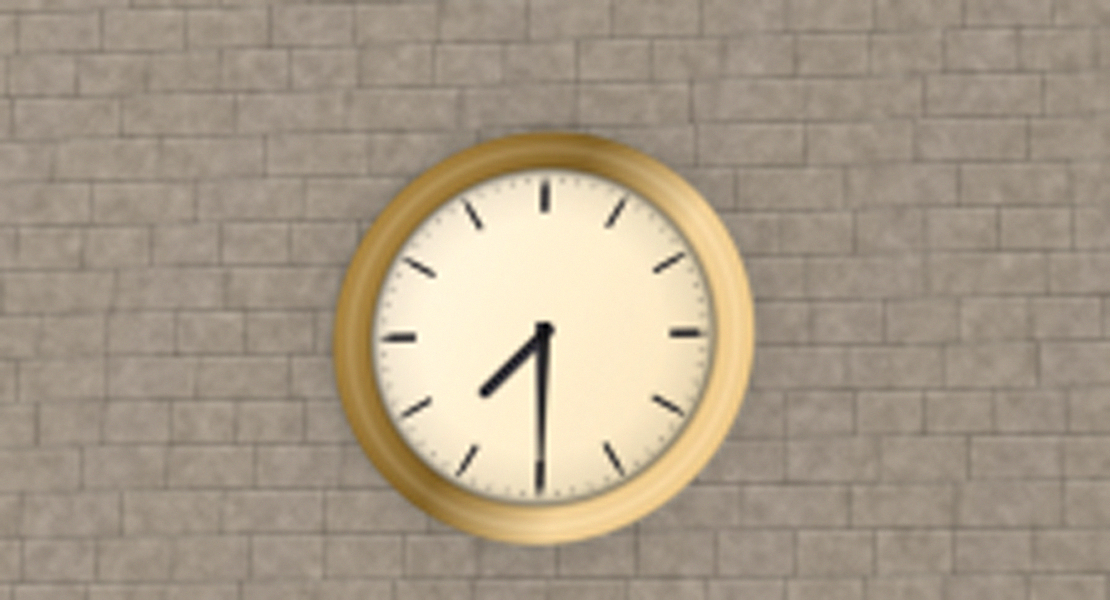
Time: 7h30
